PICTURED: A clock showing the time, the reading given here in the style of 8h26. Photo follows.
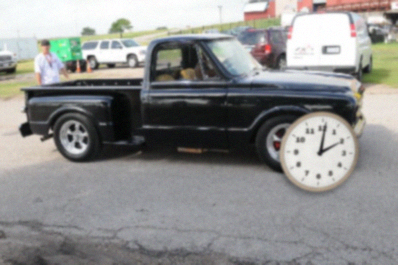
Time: 2h01
